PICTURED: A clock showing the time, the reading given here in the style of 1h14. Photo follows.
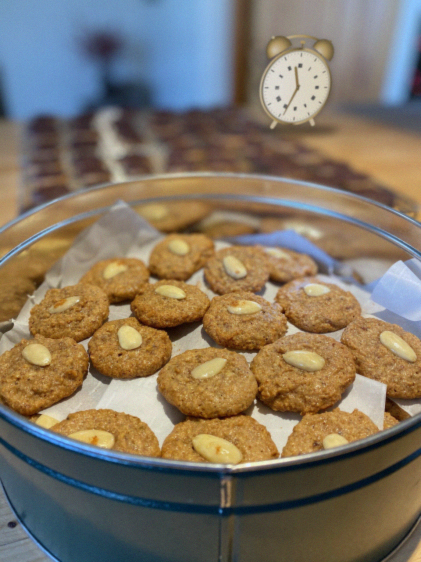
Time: 11h34
